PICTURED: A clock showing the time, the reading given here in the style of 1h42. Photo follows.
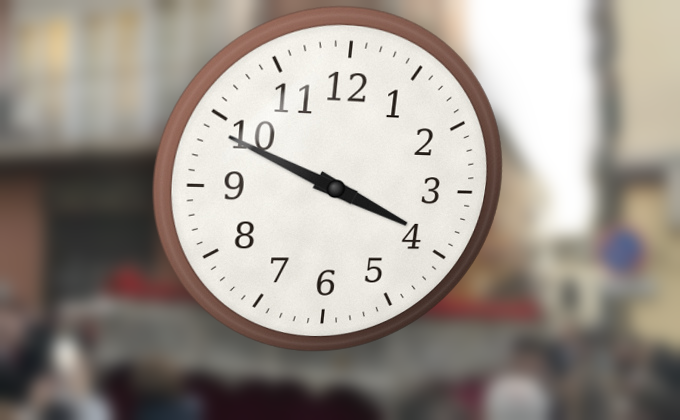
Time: 3h49
